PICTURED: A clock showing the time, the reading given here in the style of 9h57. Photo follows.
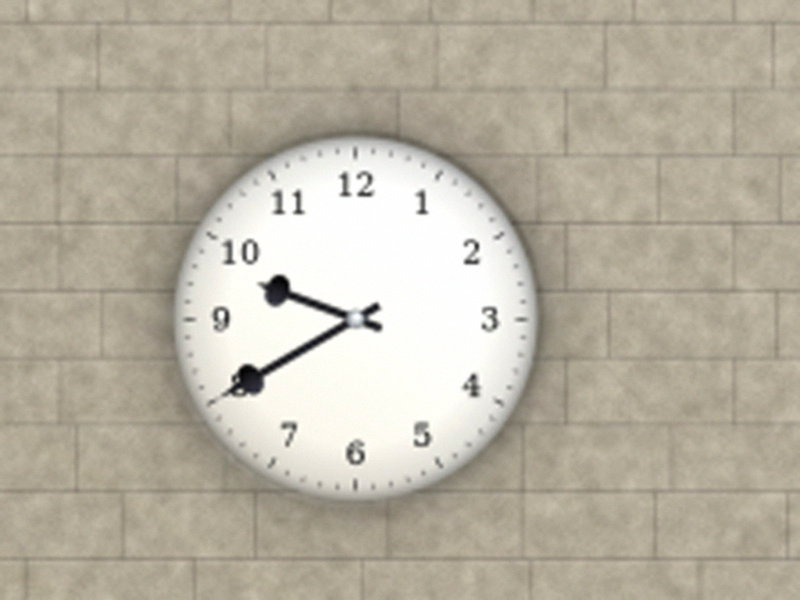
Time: 9h40
